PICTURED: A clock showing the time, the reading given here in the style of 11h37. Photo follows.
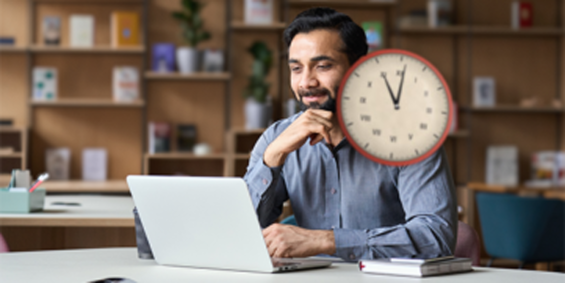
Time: 11h01
